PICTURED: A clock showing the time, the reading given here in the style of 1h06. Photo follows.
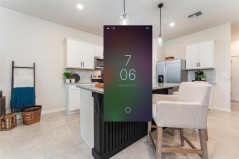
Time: 7h06
